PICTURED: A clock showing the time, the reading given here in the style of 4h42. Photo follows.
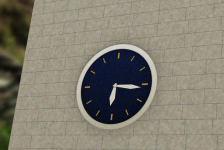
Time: 6h16
